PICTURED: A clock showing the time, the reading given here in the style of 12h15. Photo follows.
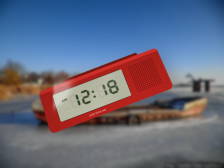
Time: 12h18
